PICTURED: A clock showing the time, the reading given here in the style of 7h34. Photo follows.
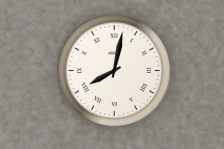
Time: 8h02
